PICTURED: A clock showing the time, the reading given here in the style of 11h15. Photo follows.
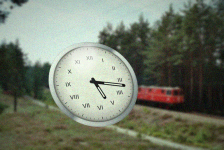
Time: 5h17
